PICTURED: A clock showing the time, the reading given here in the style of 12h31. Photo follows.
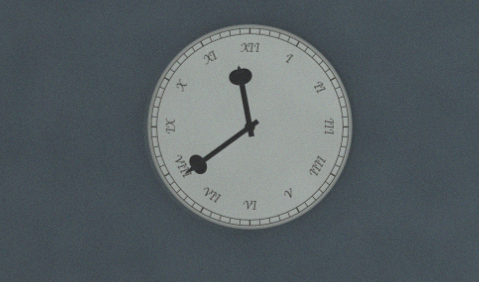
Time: 11h39
